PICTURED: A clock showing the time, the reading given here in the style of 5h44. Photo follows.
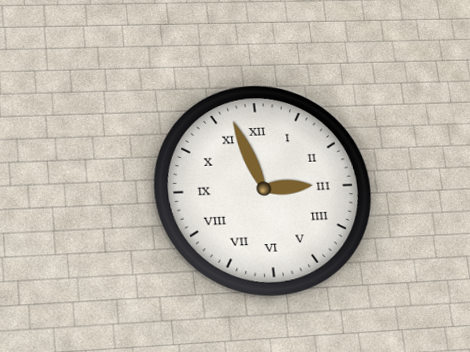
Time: 2h57
